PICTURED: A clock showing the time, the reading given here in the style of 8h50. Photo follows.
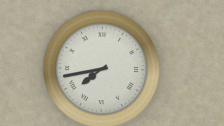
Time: 7h43
